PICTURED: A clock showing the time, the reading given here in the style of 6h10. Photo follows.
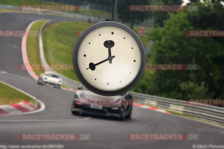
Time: 11h40
